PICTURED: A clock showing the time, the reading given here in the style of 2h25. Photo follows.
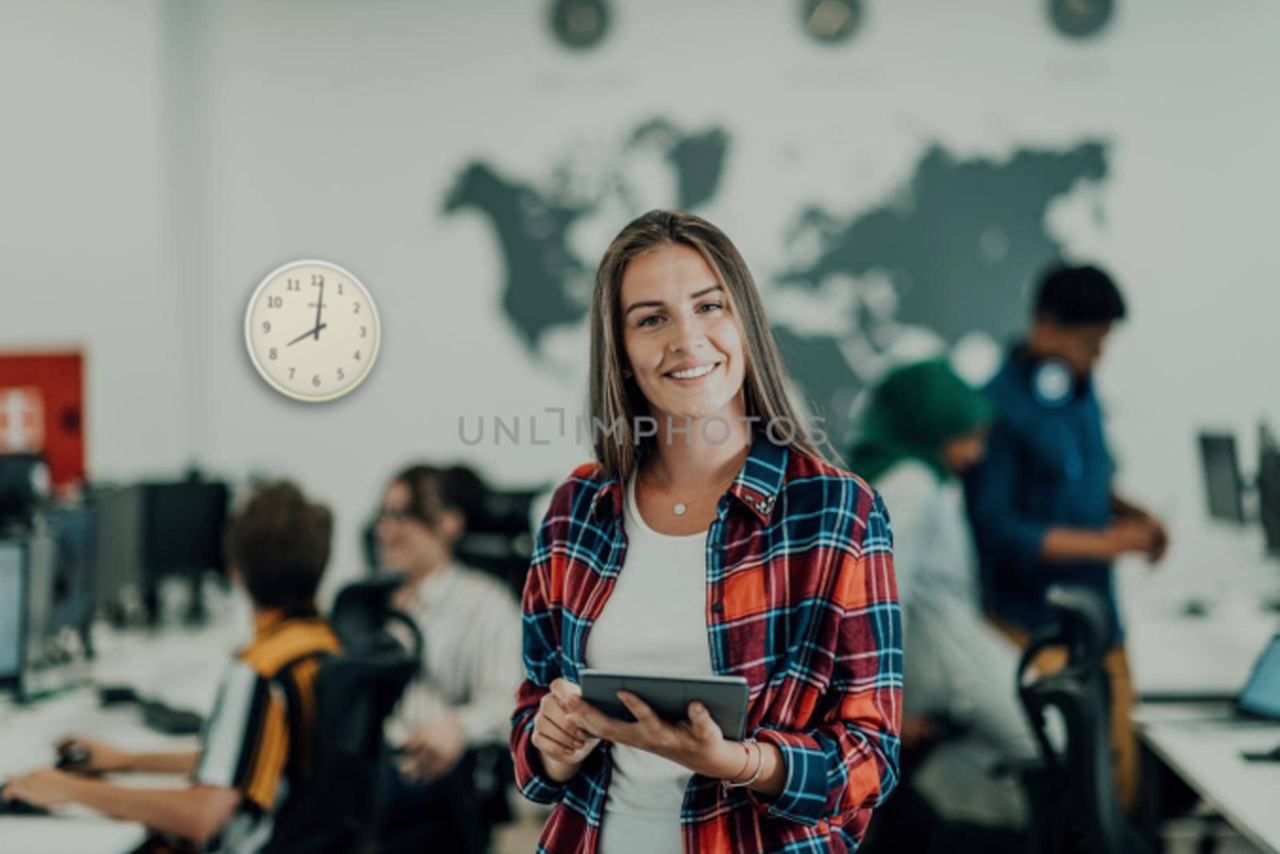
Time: 8h01
